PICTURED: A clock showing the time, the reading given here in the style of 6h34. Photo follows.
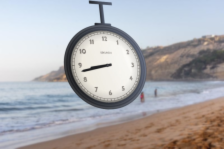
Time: 8h43
